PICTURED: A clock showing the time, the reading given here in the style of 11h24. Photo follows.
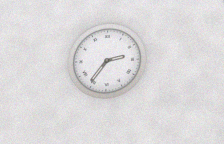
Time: 2h36
